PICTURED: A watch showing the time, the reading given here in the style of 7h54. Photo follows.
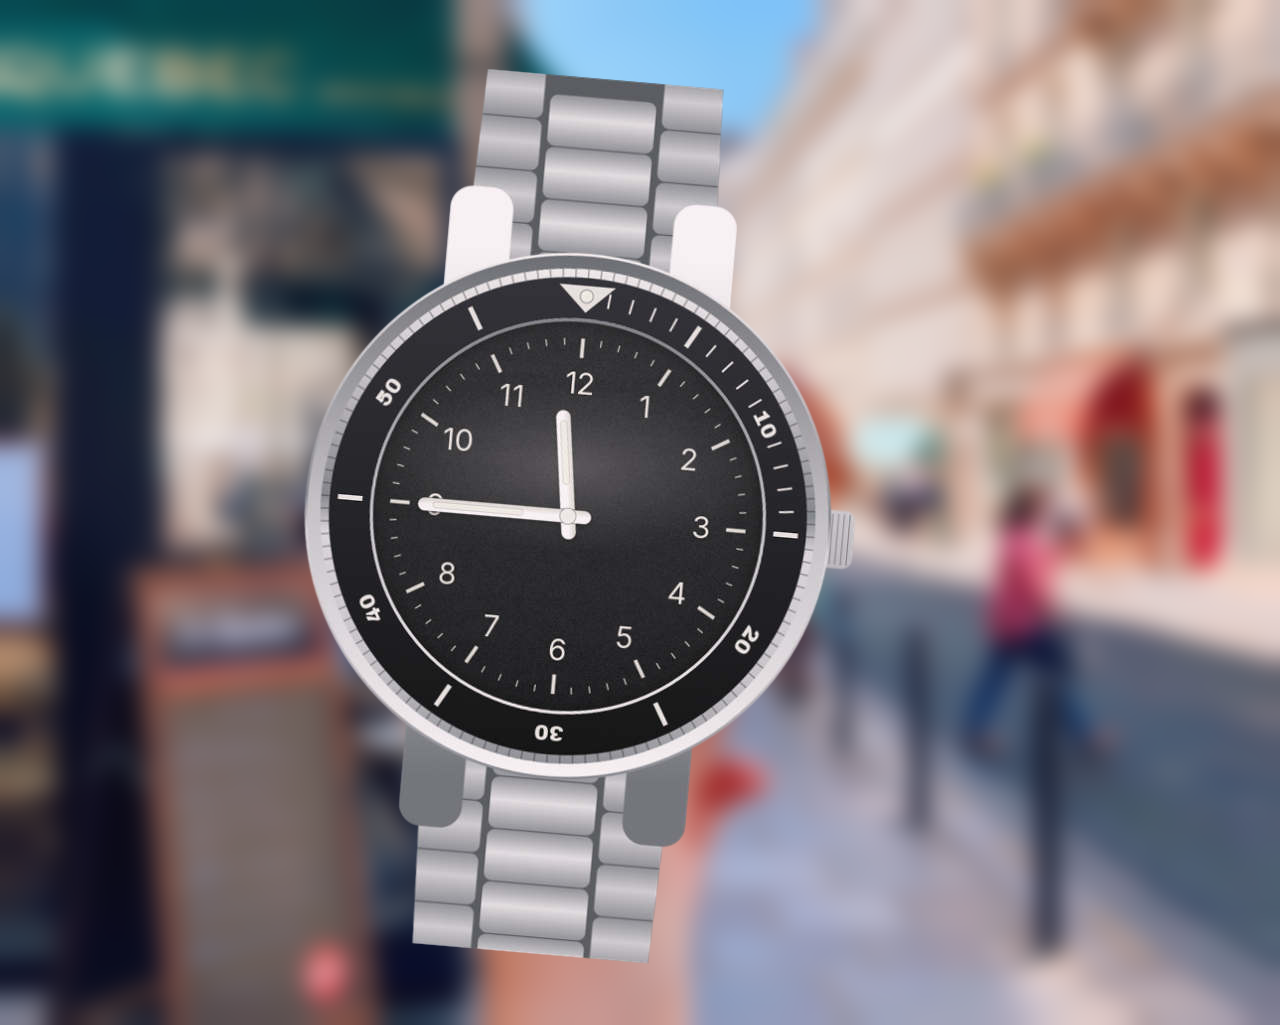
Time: 11h45
